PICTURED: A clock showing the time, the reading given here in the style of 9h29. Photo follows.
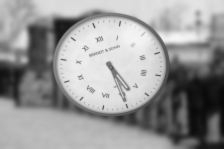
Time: 5h30
